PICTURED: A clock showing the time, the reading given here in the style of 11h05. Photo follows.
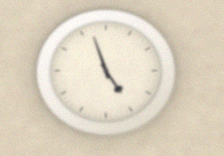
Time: 4h57
